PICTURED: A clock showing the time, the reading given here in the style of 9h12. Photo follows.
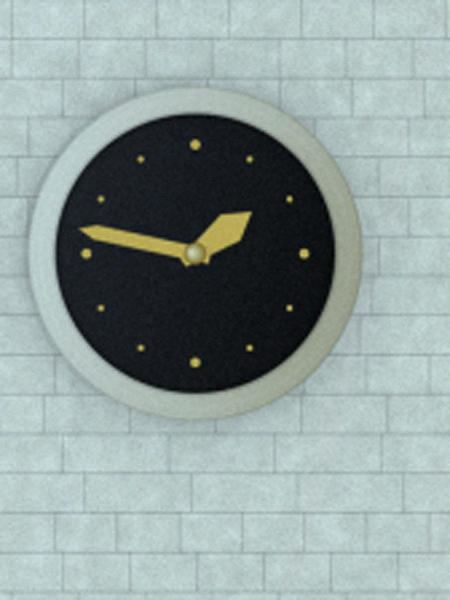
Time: 1h47
